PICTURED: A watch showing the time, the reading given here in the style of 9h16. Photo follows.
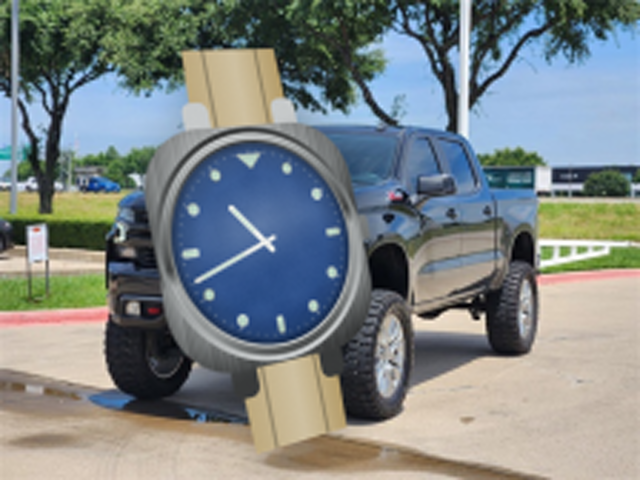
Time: 10h42
